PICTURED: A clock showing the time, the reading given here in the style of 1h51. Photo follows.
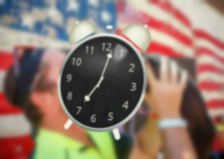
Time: 7h02
